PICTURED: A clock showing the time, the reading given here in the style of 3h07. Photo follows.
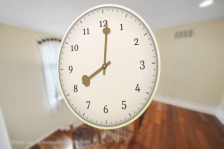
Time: 8h01
